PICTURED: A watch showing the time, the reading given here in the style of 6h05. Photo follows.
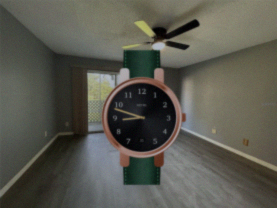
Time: 8h48
